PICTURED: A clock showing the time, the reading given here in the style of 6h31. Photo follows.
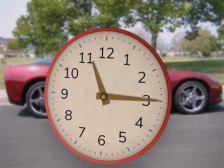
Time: 11h15
